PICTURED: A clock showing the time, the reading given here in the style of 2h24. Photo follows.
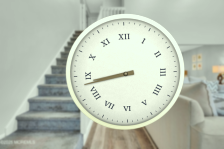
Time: 8h43
